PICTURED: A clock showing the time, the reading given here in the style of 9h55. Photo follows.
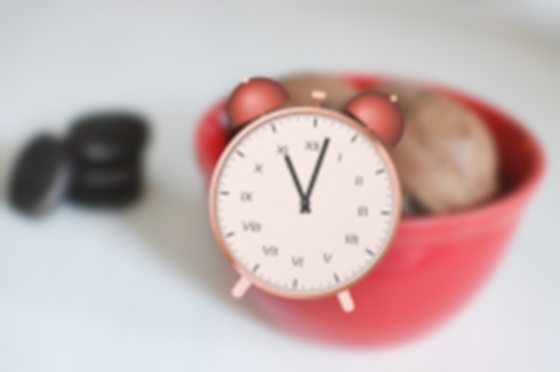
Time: 11h02
